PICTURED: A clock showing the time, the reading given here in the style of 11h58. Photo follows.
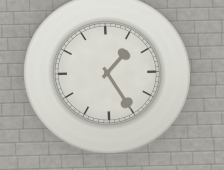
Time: 1h25
